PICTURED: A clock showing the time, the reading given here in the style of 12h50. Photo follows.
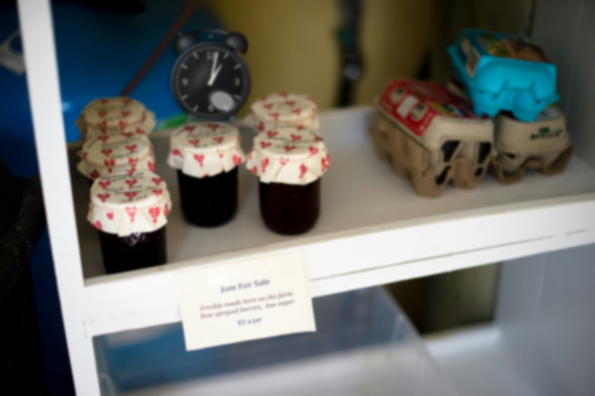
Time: 1h02
